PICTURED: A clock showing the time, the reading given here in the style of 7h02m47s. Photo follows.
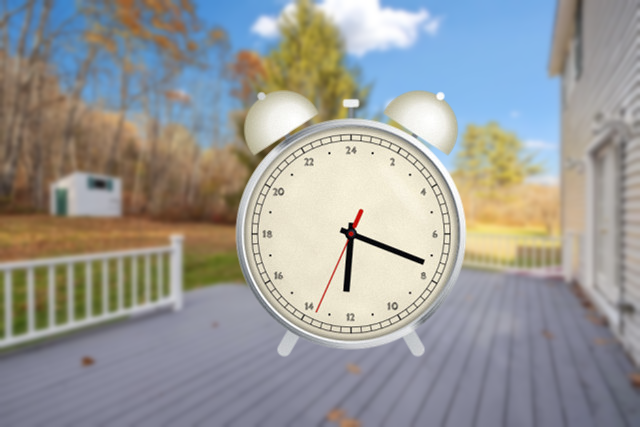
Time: 12h18m34s
